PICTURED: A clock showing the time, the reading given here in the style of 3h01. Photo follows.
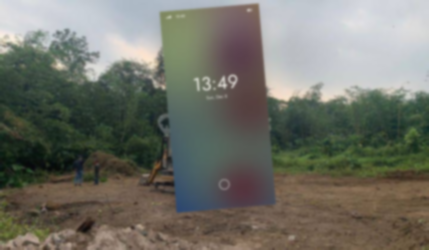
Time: 13h49
